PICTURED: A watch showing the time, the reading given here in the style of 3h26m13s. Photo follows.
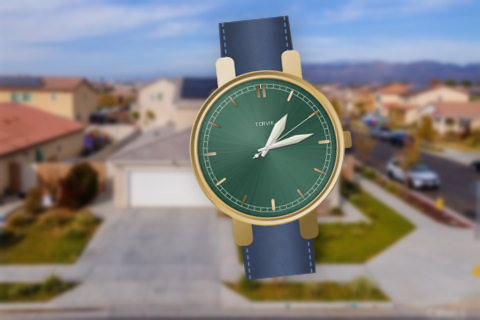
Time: 1h13m10s
